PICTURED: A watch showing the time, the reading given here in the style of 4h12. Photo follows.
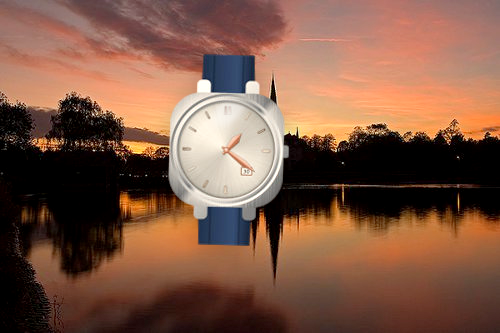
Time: 1h21
